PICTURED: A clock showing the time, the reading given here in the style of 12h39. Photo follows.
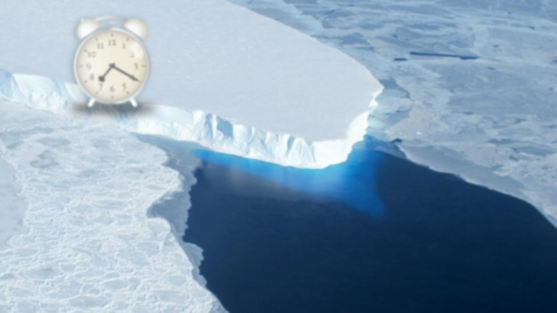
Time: 7h20
